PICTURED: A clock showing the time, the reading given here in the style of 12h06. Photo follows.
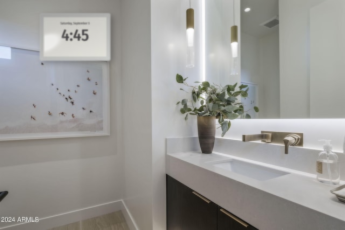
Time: 4h45
